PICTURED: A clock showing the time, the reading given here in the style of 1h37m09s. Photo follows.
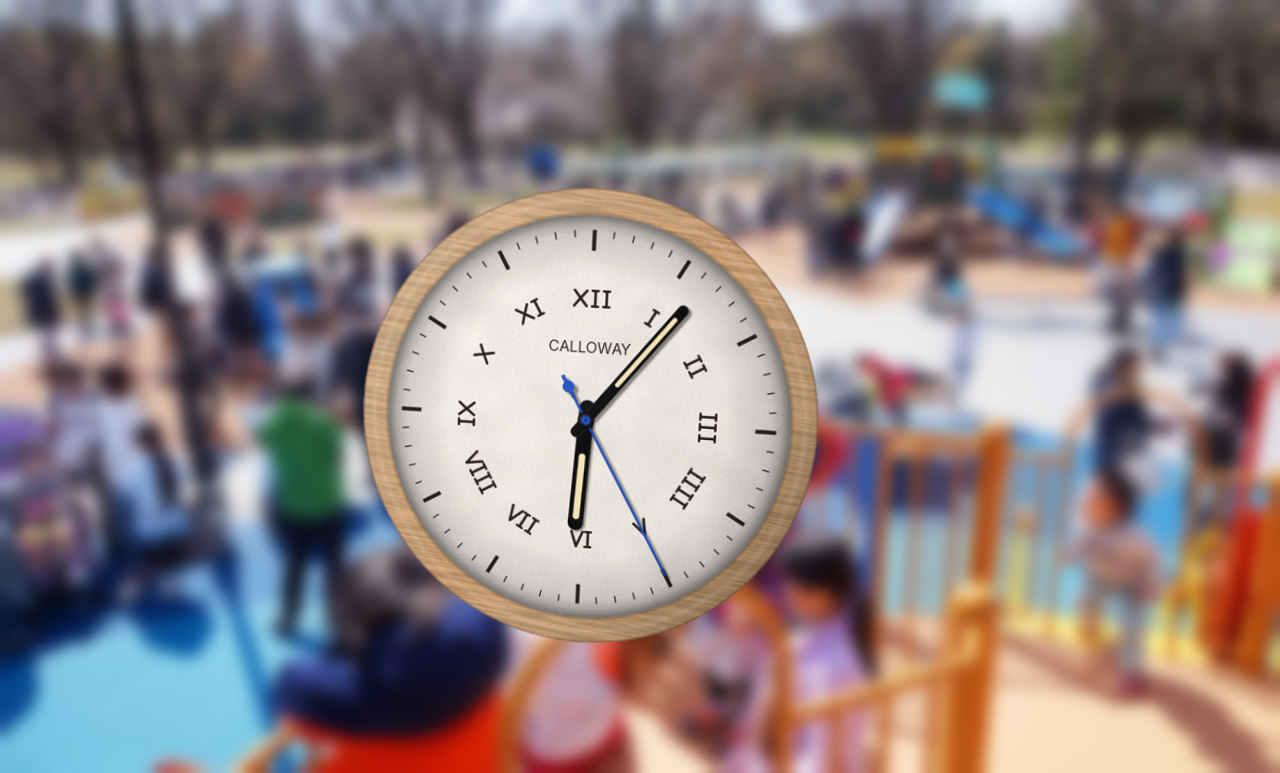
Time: 6h06m25s
